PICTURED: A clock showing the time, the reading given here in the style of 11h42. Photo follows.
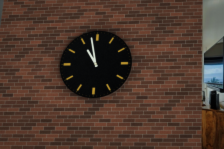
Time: 10h58
